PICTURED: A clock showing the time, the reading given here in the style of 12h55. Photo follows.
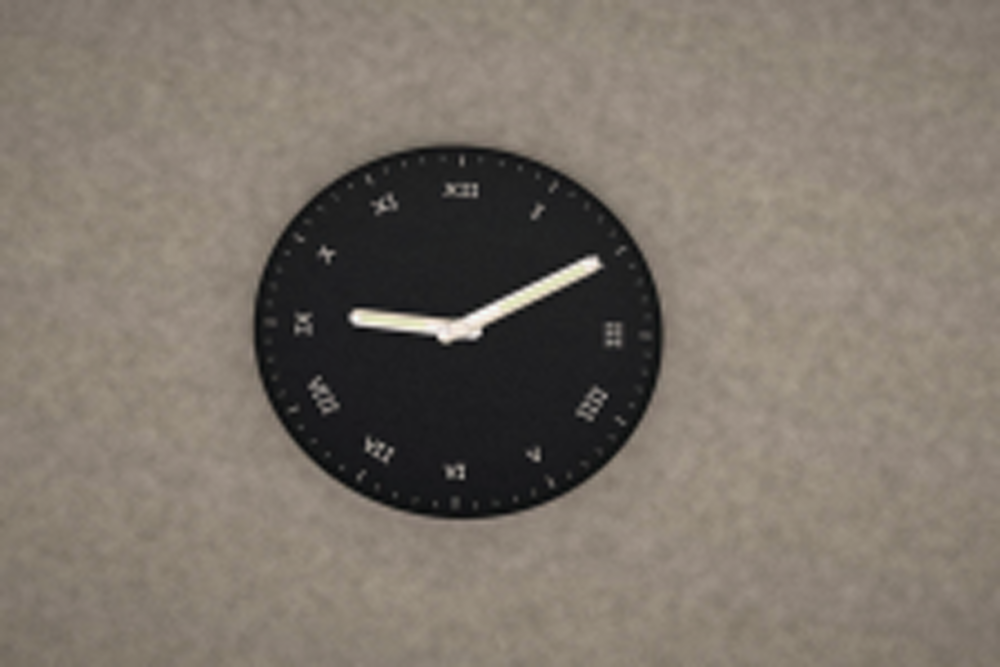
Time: 9h10
